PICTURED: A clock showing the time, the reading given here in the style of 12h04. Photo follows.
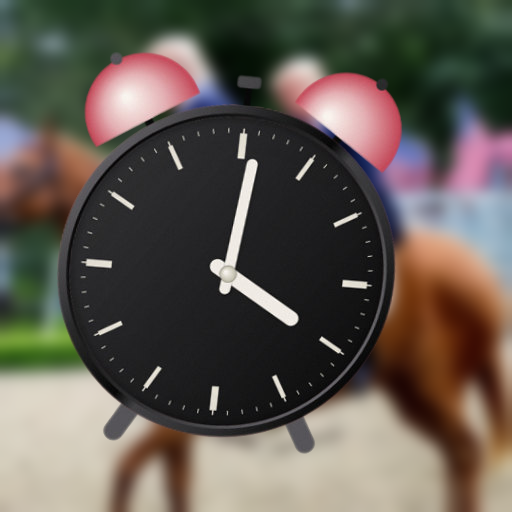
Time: 4h01
